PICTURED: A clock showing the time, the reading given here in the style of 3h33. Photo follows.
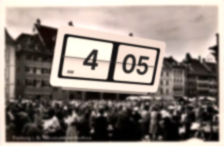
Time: 4h05
